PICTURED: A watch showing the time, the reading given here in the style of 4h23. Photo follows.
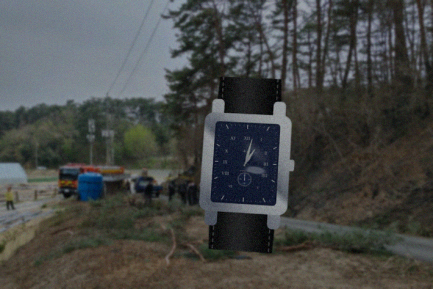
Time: 1h02
